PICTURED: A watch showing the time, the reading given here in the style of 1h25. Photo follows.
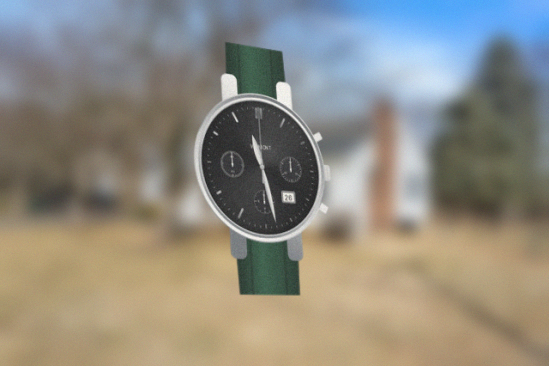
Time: 11h28
